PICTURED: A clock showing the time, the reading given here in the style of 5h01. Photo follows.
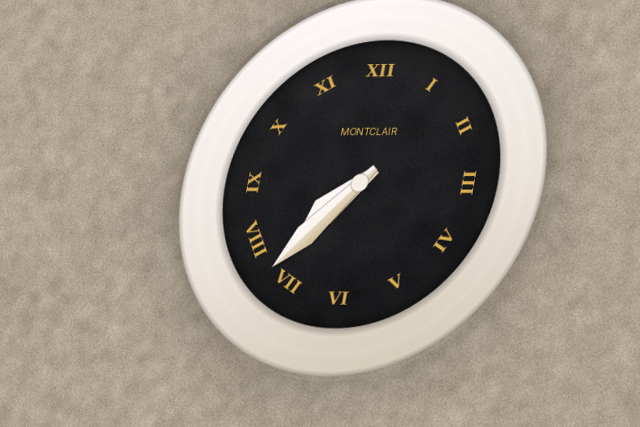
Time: 7h37
